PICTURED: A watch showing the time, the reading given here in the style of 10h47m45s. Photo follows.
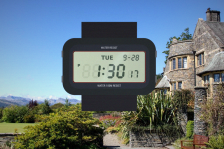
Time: 1h30m17s
